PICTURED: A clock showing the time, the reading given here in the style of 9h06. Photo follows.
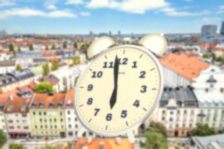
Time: 5h58
